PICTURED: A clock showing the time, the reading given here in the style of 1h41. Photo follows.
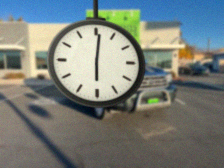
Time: 6h01
